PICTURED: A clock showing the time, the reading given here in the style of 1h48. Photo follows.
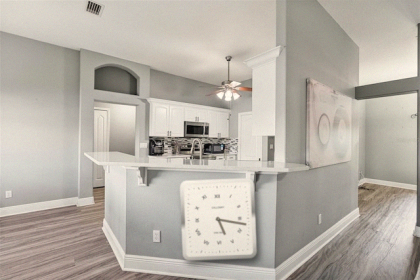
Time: 5h17
